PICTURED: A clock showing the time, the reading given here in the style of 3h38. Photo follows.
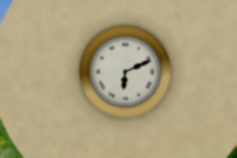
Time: 6h11
